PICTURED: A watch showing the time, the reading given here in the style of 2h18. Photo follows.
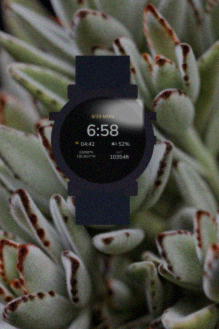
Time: 6h58
